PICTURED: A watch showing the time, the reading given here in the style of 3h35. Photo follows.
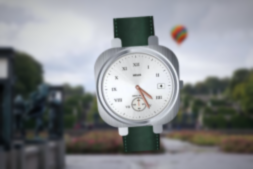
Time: 4h26
